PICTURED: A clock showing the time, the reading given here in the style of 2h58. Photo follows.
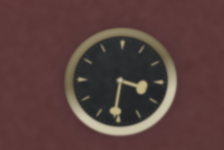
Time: 3h31
